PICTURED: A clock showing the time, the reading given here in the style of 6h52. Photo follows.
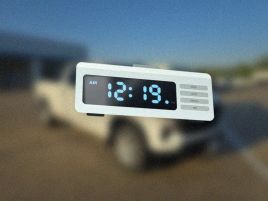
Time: 12h19
